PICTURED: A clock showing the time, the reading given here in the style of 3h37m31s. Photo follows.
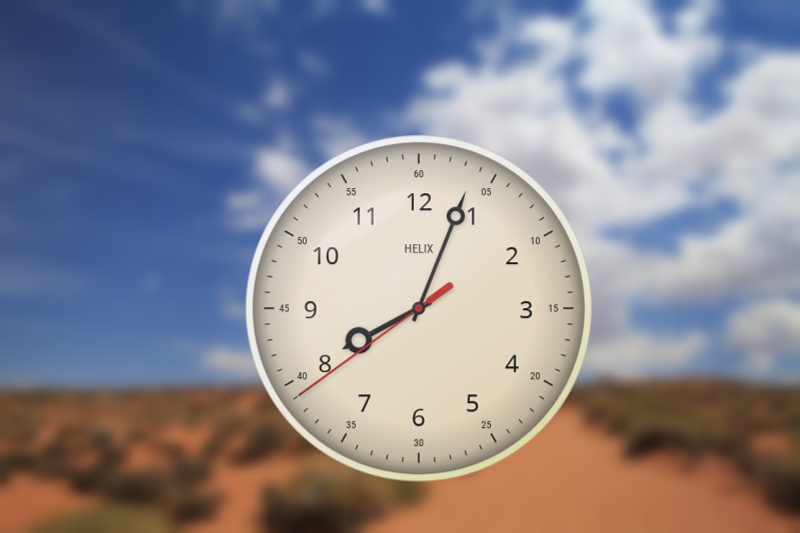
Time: 8h03m39s
